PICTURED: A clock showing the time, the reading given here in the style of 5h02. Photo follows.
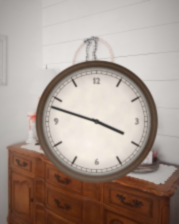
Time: 3h48
